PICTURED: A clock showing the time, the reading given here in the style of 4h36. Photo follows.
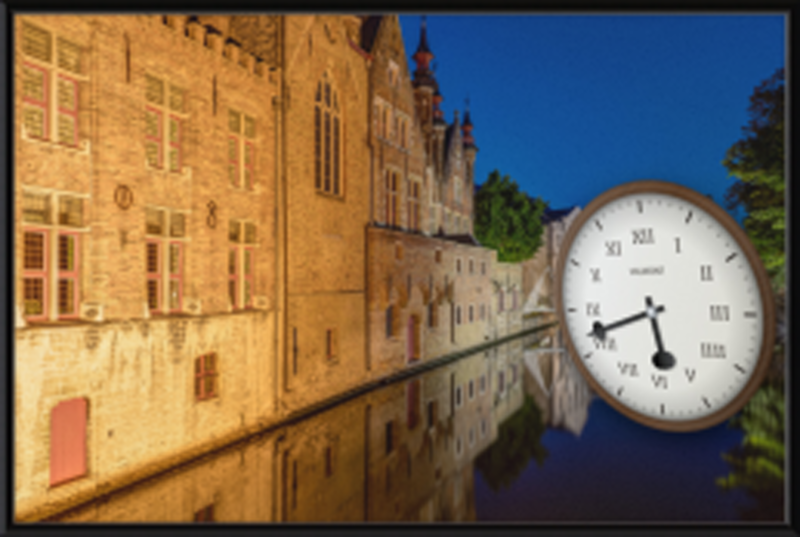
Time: 5h42
